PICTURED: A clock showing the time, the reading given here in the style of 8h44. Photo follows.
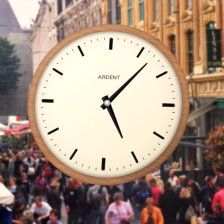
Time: 5h07
